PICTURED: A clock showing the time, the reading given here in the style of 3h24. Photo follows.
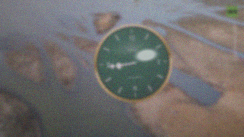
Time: 8h44
